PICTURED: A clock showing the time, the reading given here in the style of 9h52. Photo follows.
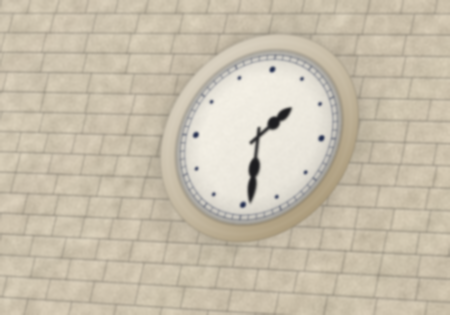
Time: 1h29
